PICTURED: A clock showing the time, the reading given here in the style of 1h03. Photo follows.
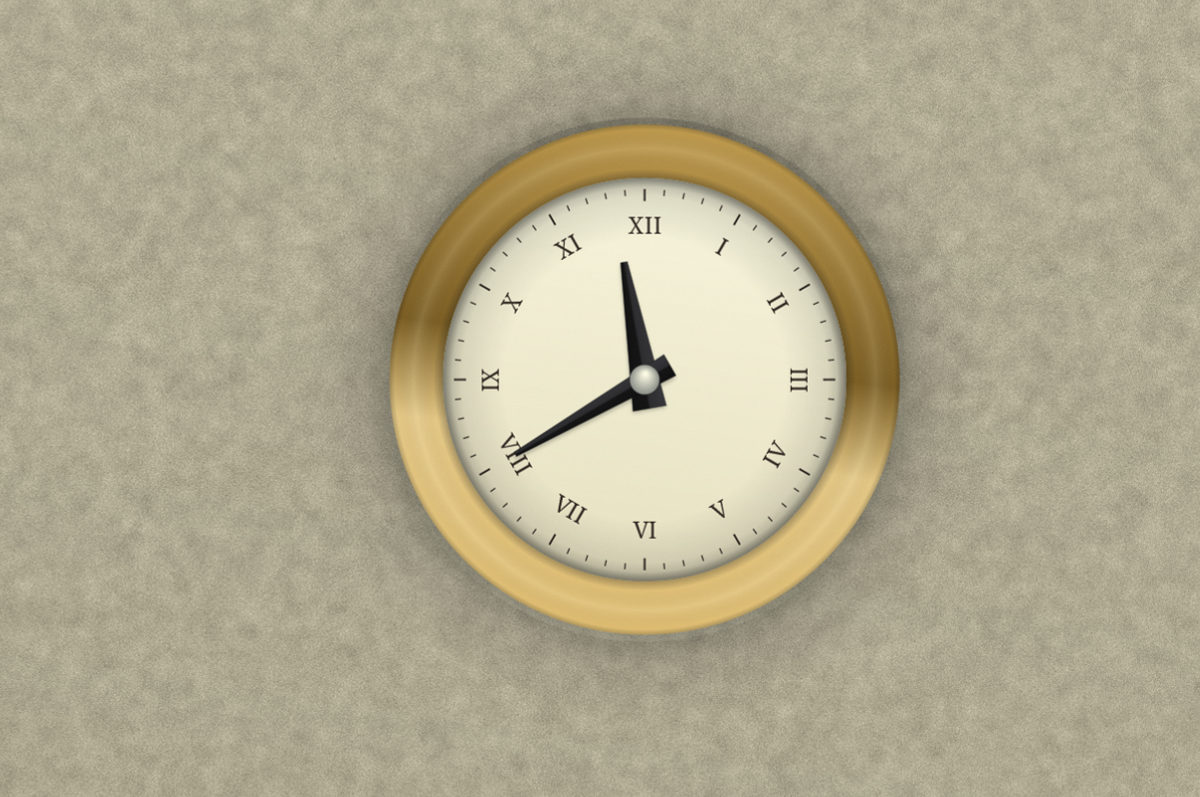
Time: 11h40
